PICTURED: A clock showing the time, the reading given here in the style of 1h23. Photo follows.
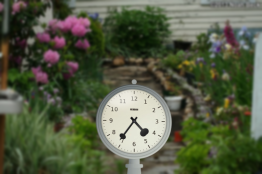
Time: 4h36
